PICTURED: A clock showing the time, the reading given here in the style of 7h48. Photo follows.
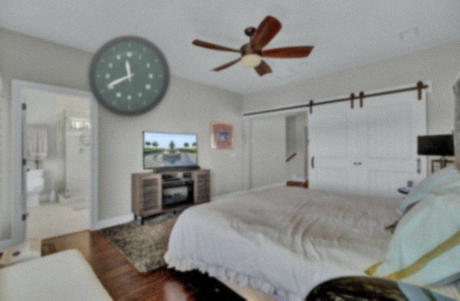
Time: 11h41
